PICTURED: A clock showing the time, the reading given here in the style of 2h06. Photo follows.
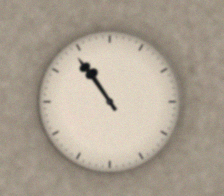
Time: 10h54
